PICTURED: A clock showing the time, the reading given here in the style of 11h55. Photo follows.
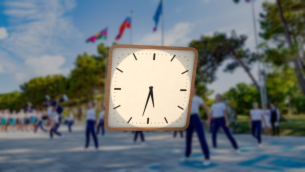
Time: 5h32
